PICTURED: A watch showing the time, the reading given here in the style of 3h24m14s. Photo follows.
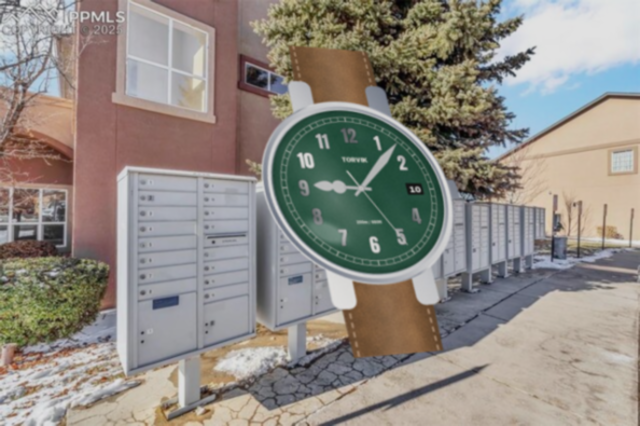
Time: 9h07m25s
